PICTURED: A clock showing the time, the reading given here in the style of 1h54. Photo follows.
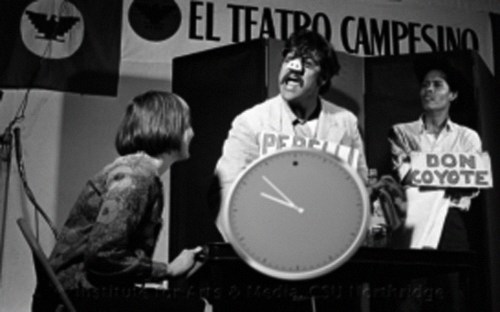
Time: 9h53
